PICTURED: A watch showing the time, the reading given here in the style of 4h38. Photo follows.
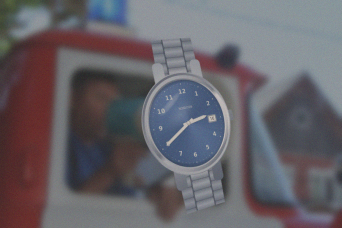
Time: 2h40
